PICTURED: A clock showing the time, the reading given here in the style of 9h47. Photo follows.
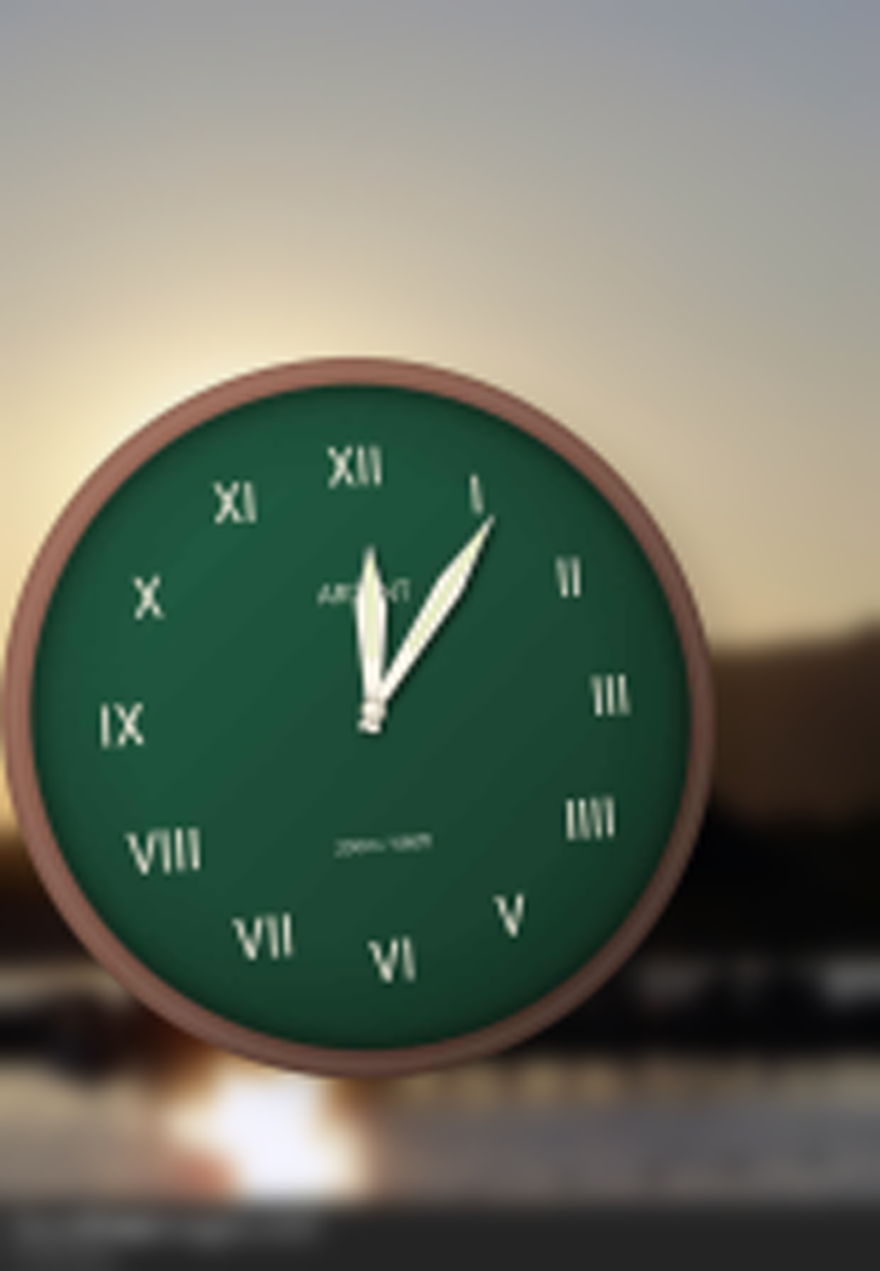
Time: 12h06
